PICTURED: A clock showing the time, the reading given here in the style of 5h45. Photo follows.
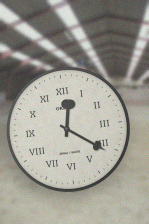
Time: 12h21
